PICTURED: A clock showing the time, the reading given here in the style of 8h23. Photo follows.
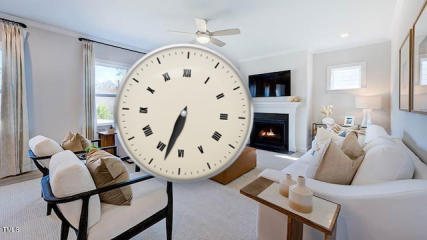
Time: 6h33
